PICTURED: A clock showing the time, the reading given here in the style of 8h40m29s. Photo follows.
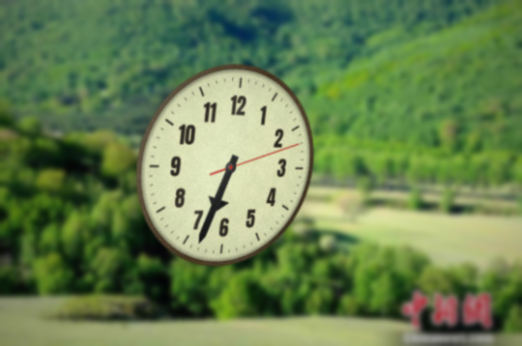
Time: 6h33m12s
